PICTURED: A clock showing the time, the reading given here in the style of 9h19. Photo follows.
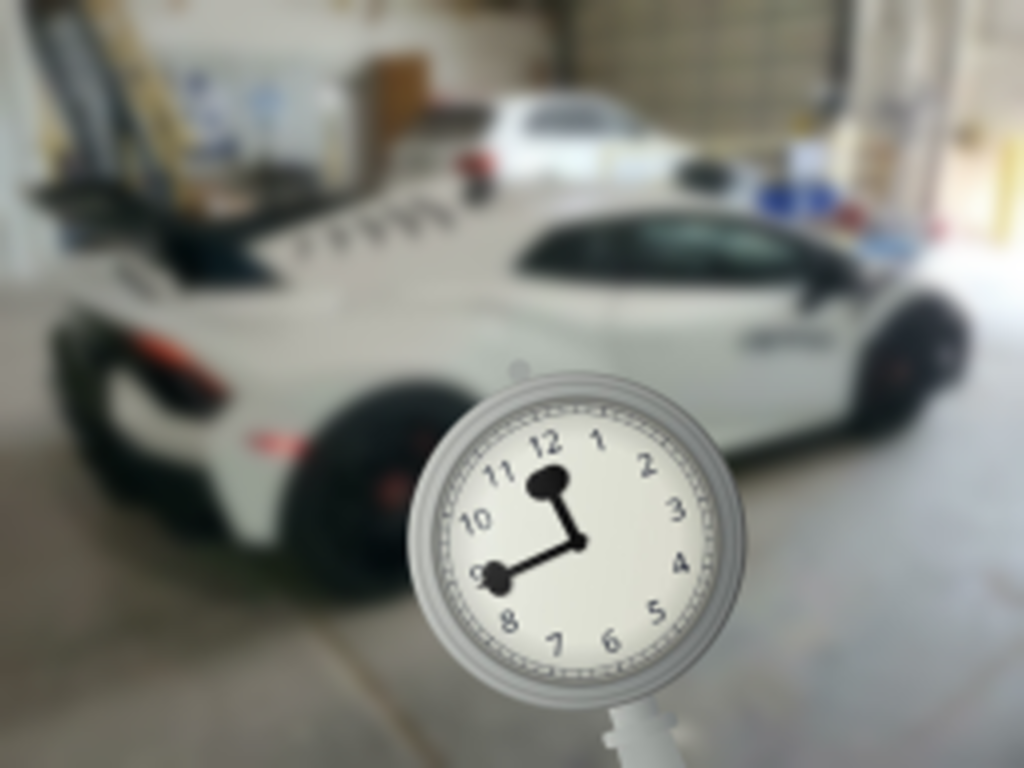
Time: 11h44
